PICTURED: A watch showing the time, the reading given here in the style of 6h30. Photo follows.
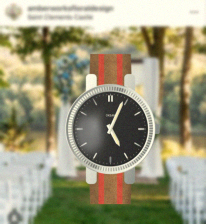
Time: 5h04
